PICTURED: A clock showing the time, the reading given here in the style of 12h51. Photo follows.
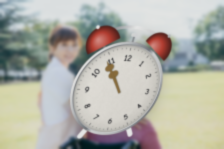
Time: 10h54
